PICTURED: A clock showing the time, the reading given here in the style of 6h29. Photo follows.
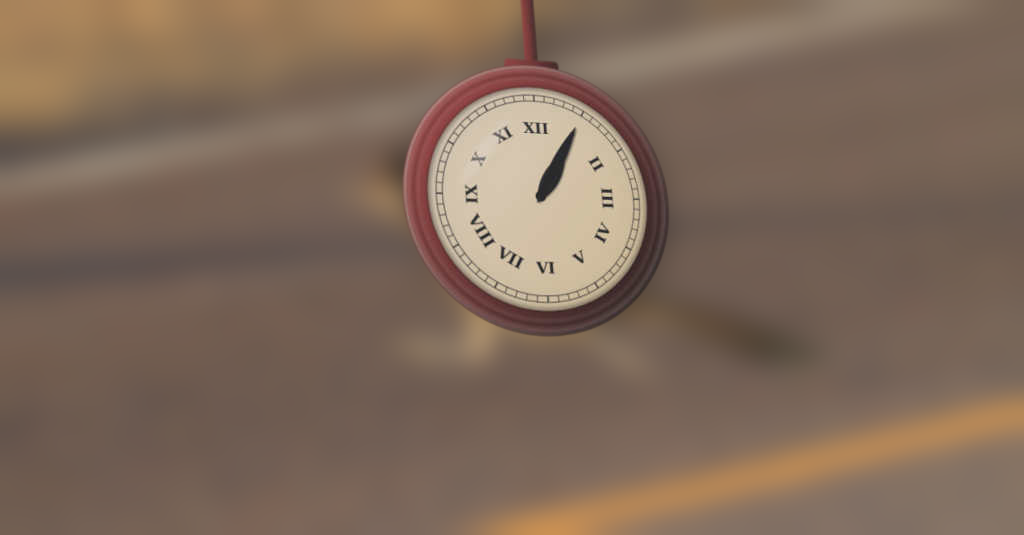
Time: 1h05
